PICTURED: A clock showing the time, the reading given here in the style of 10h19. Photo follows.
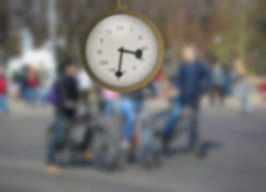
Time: 3h32
